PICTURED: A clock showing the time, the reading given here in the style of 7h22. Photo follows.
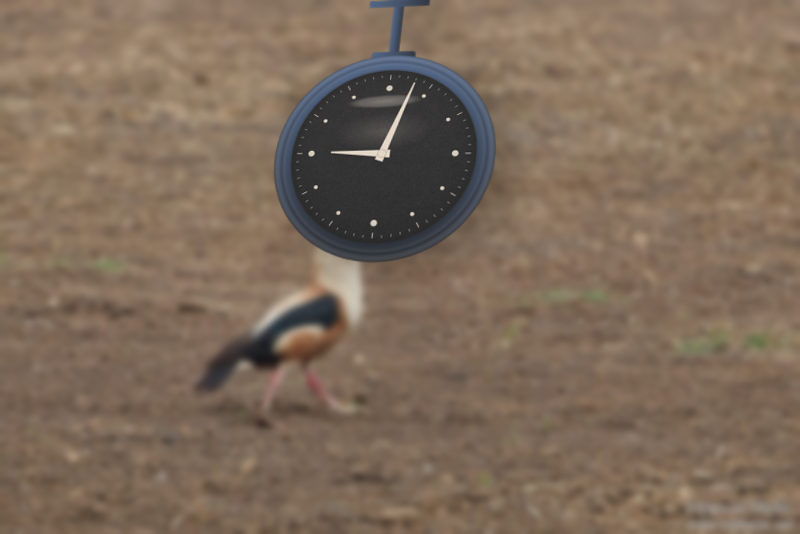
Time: 9h03
